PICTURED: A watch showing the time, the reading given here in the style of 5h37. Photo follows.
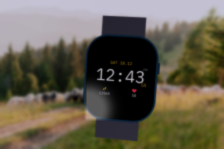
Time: 12h43
